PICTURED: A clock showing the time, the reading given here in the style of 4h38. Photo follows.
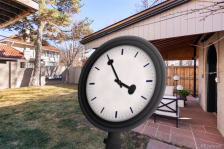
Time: 3h55
